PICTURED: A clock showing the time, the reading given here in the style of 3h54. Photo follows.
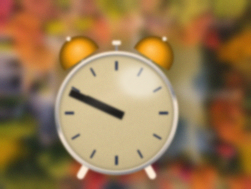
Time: 9h49
